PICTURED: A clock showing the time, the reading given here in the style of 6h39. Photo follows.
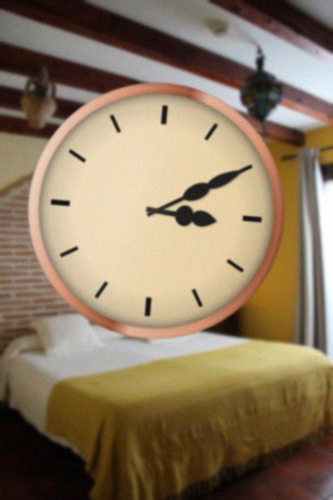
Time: 3h10
